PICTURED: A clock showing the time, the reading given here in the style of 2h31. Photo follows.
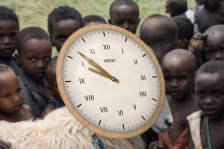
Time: 9h52
